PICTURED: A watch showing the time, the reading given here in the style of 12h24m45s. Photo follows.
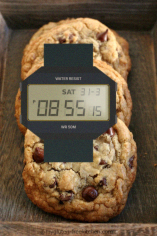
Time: 8h55m15s
